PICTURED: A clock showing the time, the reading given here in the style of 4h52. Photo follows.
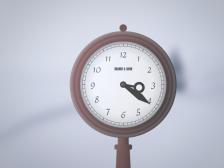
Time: 3h21
